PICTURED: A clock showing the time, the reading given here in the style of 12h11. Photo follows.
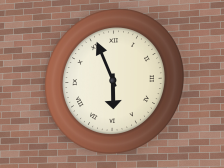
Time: 5h56
